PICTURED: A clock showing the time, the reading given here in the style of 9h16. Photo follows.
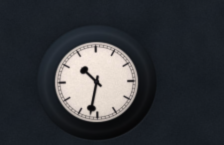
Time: 10h32
